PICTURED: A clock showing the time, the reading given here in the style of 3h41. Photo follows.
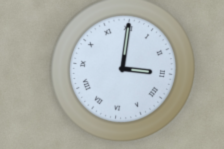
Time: 3h00
